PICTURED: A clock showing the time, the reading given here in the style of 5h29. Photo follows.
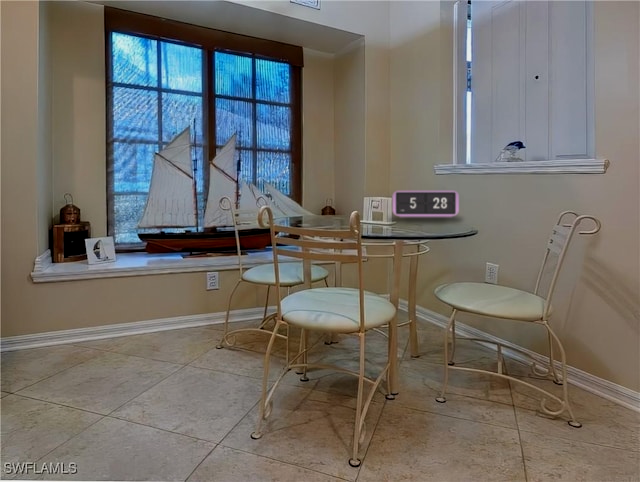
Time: 5h28
